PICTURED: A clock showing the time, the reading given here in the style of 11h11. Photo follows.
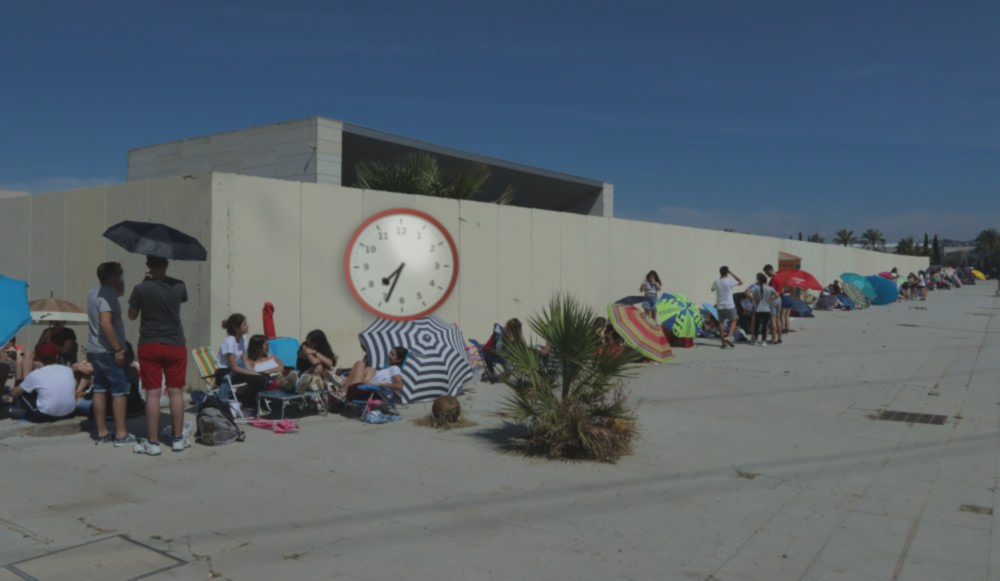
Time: 7h34
